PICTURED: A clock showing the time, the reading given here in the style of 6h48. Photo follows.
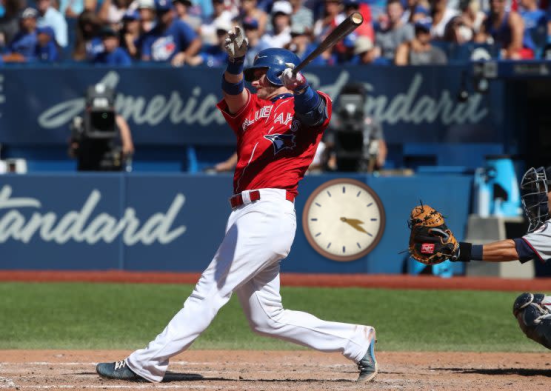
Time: 3h20
